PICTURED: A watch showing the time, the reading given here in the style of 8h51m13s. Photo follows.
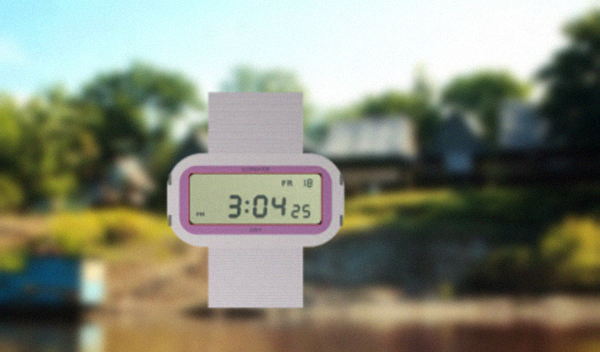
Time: 3h04m25s
